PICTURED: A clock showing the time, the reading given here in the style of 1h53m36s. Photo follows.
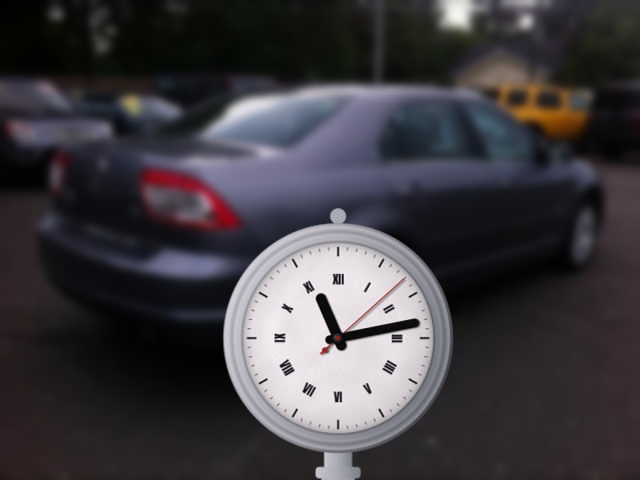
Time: 11h13m08s
